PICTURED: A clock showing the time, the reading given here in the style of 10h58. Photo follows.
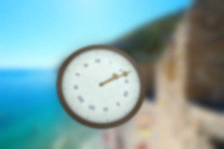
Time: 2h12
